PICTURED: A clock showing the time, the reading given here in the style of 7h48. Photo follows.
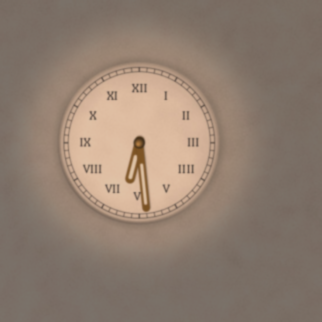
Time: 6h29
